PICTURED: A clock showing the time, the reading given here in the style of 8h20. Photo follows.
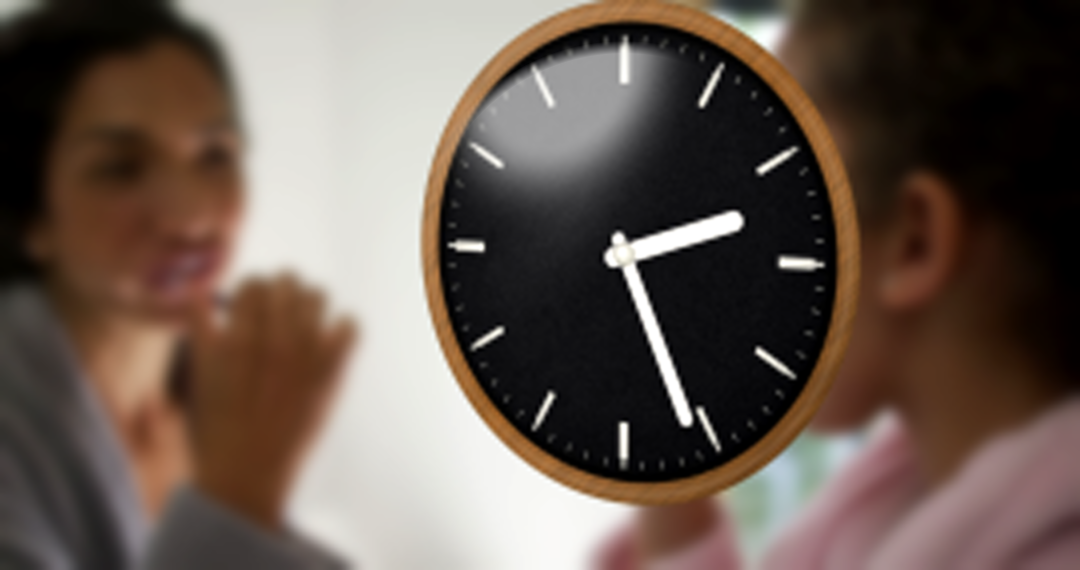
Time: 2h26
